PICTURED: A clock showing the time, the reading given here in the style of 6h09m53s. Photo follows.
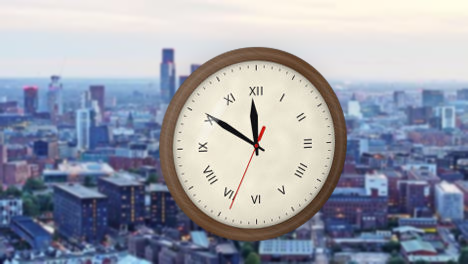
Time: 11h50m34s
